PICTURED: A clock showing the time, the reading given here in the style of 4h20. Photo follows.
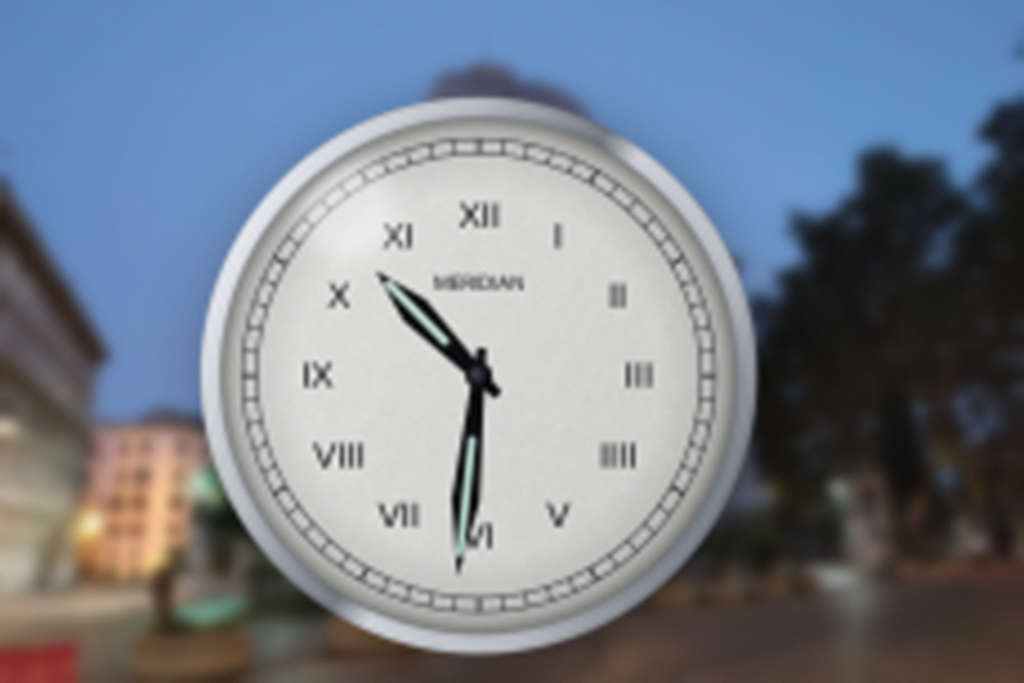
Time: 10h31
